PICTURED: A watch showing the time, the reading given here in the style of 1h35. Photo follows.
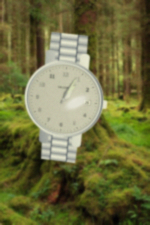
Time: 1h04
